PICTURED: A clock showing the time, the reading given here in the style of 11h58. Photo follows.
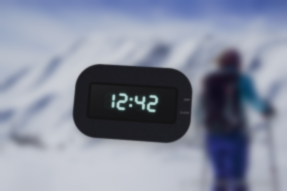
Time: 12h42
